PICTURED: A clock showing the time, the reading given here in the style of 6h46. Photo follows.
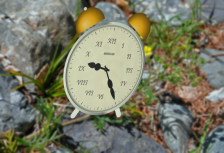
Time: 9h25
